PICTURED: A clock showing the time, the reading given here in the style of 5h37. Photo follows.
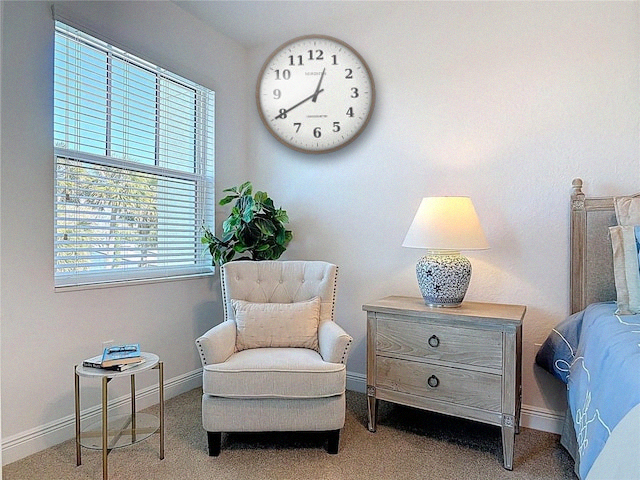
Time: 12h40
